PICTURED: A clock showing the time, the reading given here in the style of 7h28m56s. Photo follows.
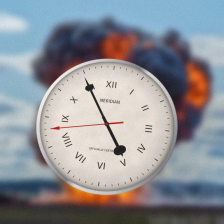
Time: 4h54m43s
